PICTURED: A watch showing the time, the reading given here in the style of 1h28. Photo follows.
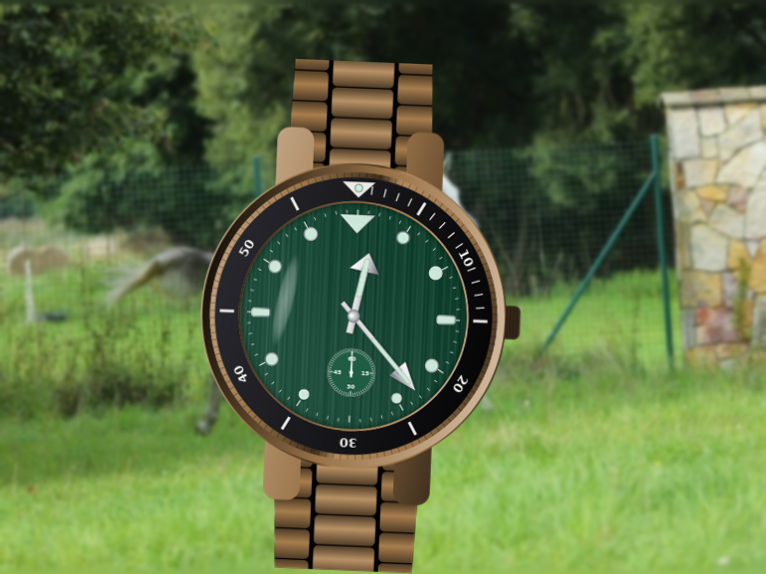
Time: 12h23
